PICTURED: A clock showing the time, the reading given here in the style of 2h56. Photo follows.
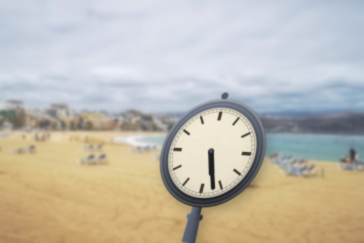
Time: 5h27
